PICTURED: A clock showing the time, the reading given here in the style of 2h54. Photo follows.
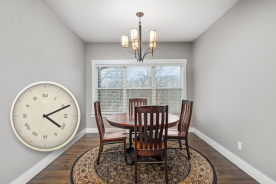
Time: 4h11
